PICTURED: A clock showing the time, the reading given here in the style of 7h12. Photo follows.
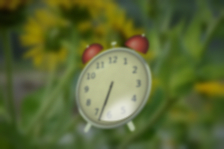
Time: 6h33
